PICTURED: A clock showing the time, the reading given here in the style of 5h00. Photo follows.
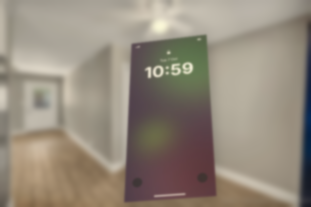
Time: 10h59
